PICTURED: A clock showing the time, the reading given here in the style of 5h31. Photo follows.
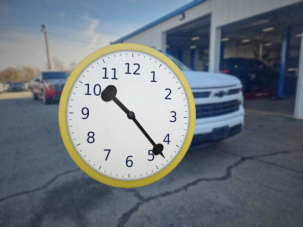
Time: 10h23
